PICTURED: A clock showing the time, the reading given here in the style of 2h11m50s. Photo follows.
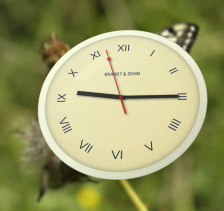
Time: 9h14m57s
